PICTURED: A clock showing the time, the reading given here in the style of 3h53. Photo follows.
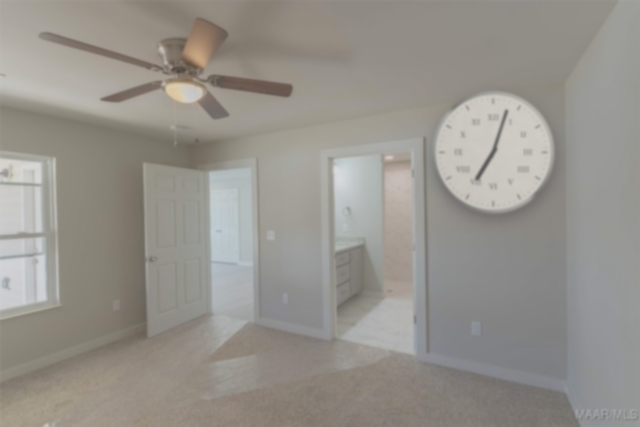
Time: 7h03
